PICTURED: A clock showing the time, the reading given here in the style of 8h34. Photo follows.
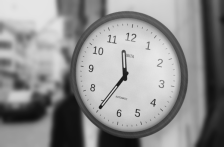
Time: 11h35
